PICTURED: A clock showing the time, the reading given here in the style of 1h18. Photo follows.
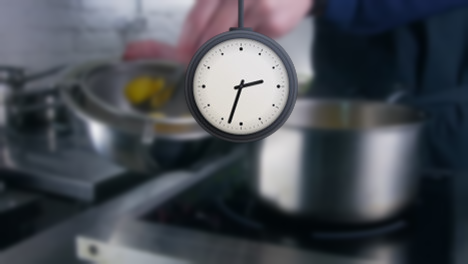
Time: 2h33
